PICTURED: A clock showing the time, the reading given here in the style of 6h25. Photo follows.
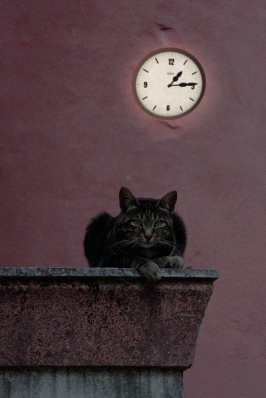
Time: 1h14
